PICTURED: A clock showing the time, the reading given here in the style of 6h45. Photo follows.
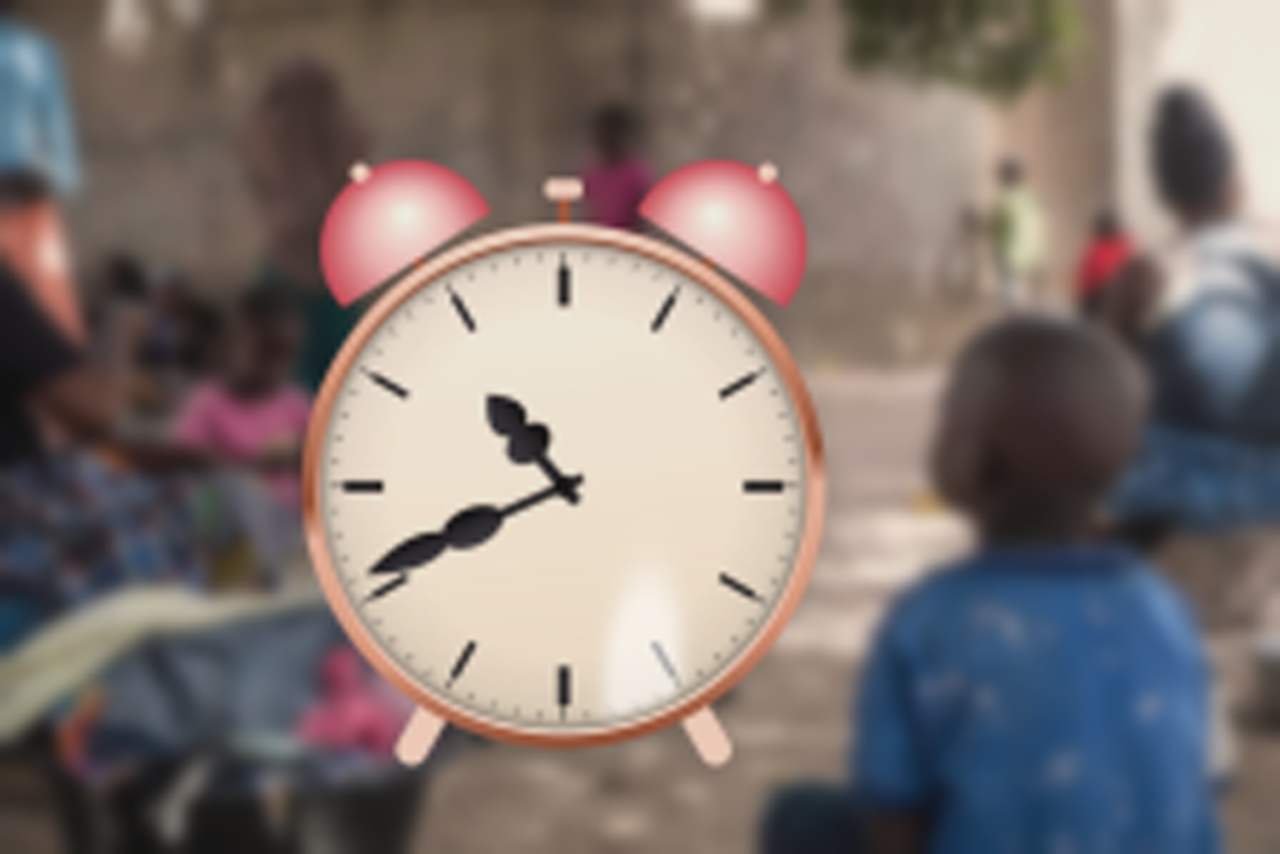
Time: 10h41
